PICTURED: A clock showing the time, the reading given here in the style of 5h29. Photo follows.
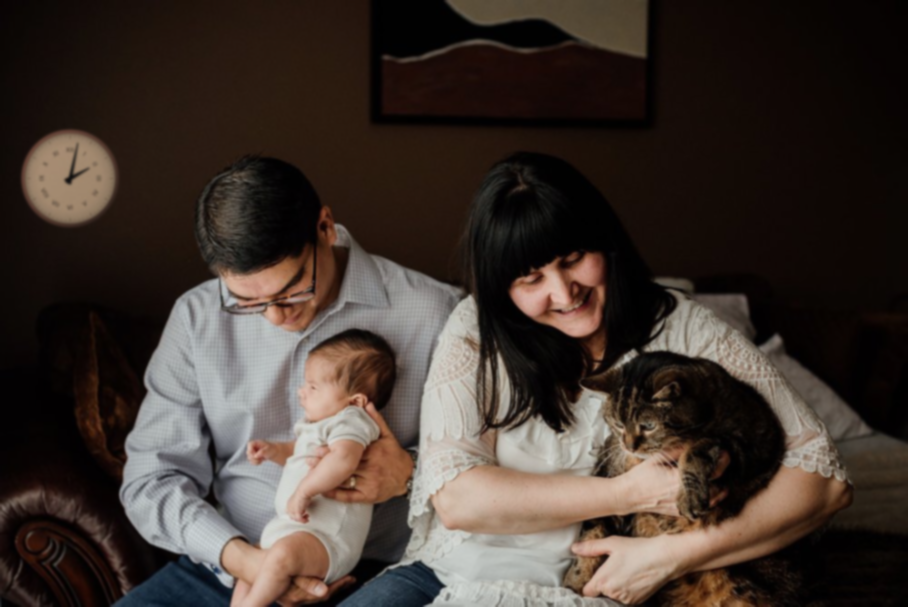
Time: 2h02
